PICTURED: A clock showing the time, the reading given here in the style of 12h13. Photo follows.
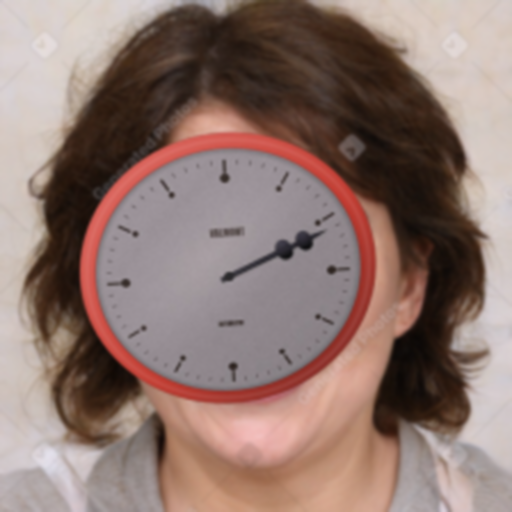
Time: 2h11
